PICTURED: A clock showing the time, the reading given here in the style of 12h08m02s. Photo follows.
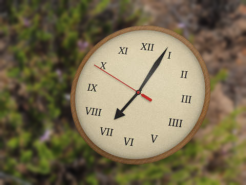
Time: 7h03m49s
